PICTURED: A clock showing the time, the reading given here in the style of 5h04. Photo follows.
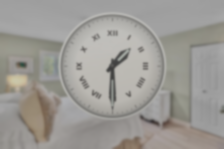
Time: 1h30
